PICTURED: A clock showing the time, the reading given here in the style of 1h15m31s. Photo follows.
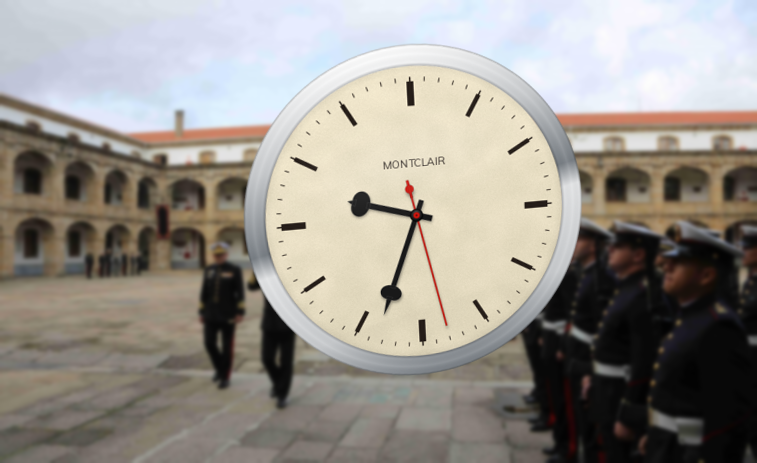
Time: 9h33m28s
